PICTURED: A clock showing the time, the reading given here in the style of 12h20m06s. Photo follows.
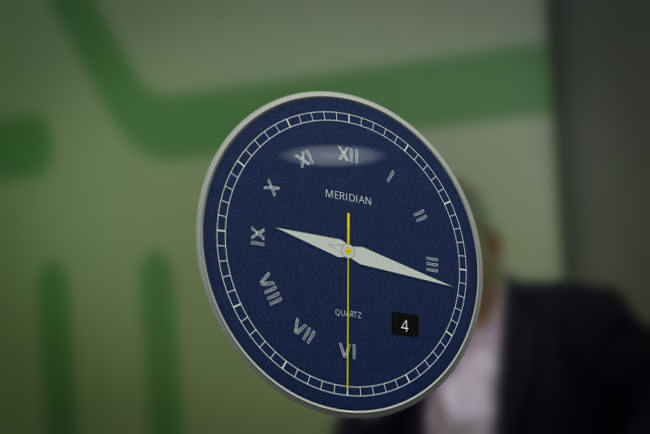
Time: 9h16m30s
